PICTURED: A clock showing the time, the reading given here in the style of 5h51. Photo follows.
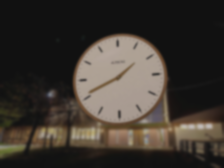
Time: 1h41
